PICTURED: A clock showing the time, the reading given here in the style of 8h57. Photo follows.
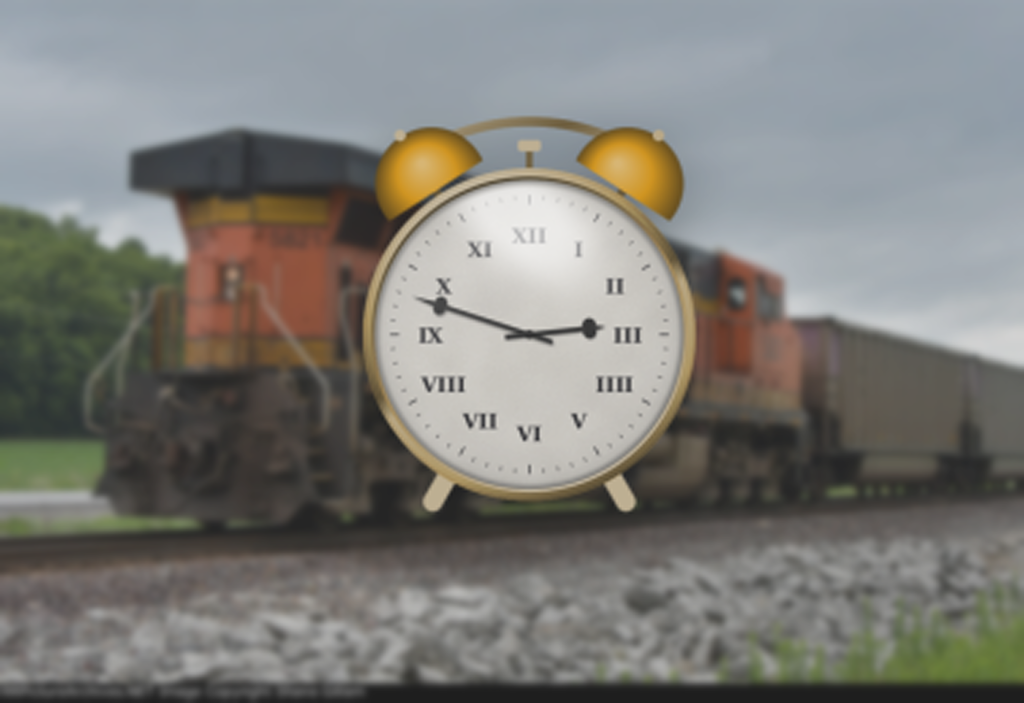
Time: 2h48
